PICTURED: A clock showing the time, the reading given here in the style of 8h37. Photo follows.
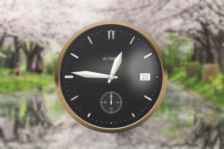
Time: 12h46
